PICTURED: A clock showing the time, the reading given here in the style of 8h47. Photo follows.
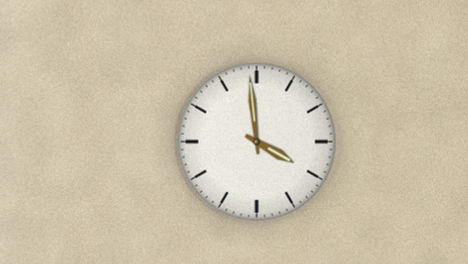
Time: 3h59
